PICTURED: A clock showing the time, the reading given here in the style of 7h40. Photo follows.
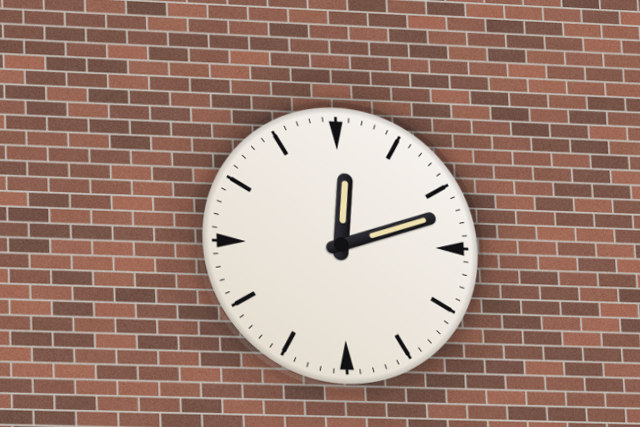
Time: 12h12
